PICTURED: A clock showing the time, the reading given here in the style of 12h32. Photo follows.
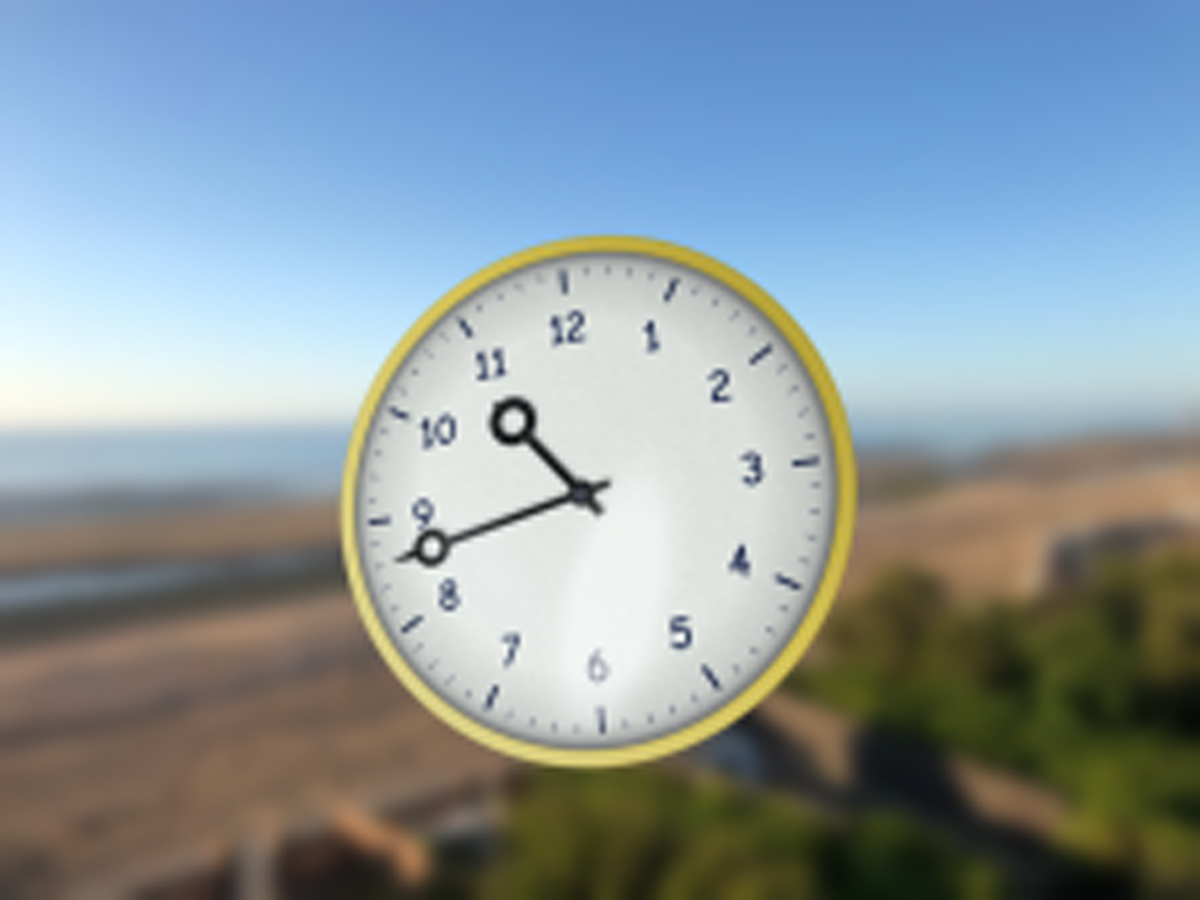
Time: 10h43
